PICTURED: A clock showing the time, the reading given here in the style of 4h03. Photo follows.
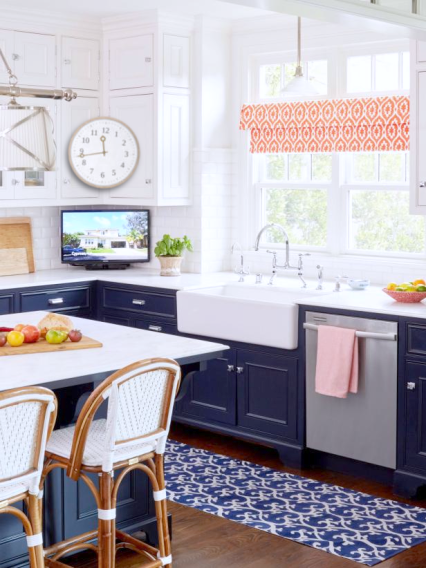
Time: 11h43
